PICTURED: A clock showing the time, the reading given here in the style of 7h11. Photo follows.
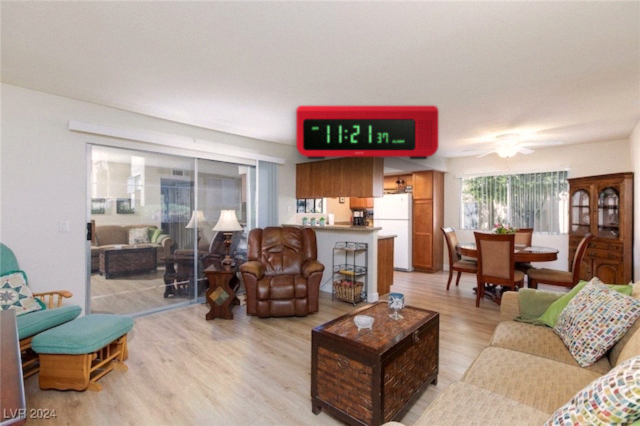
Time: 11h21
